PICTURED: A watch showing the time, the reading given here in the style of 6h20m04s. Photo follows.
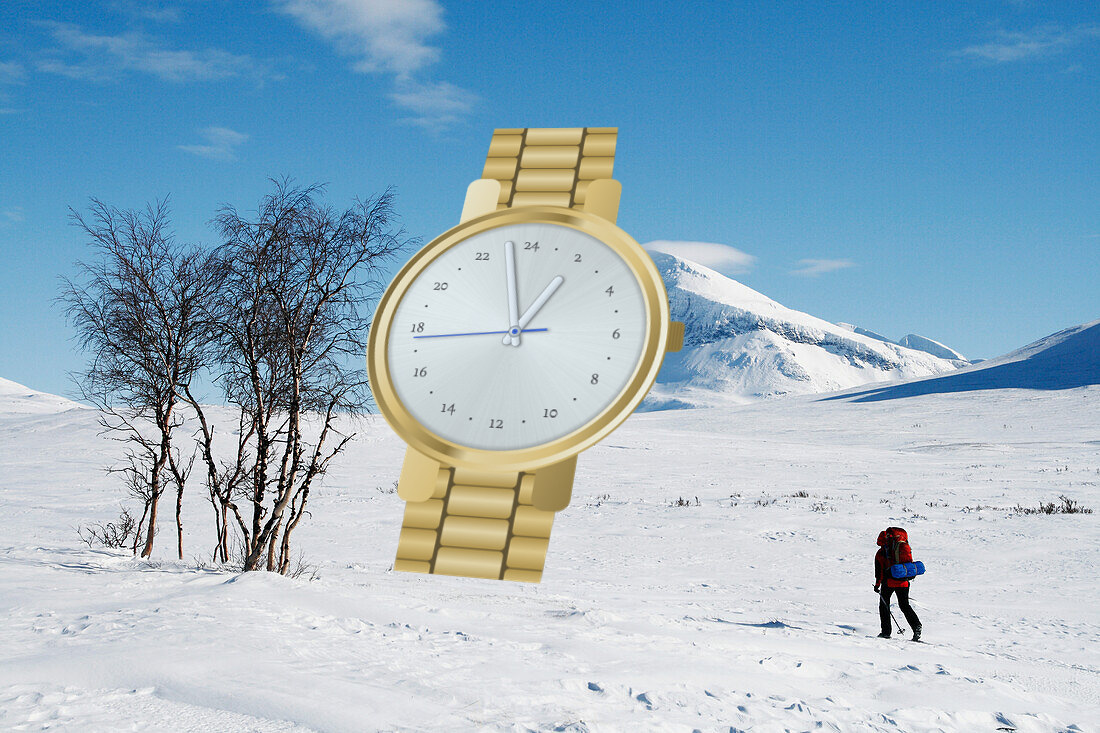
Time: 1h57m44s
